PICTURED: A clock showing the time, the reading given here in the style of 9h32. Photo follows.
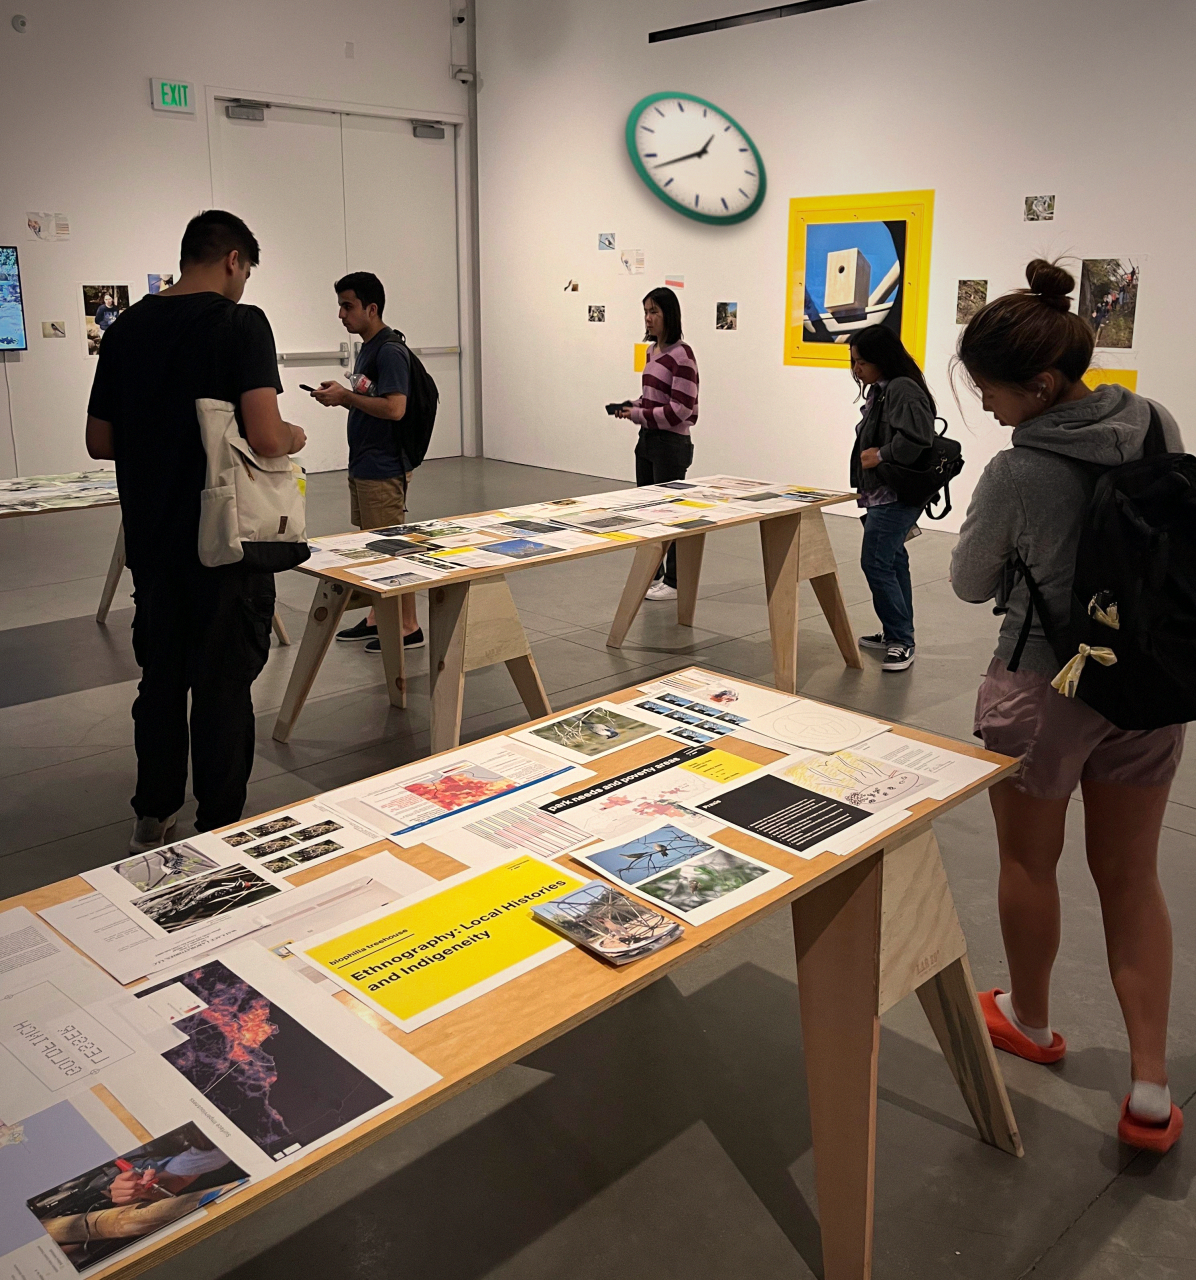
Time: 1h43
